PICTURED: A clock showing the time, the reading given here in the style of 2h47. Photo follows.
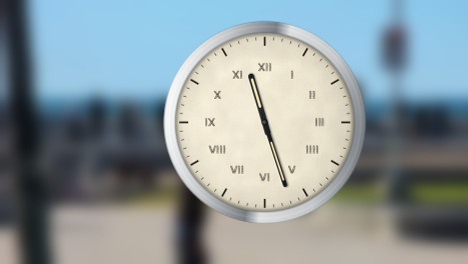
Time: 11h27
